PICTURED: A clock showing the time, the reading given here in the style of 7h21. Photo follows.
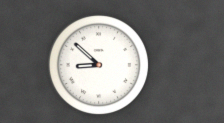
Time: 8h52
